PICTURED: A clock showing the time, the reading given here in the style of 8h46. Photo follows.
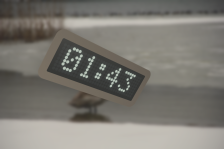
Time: 1h43
